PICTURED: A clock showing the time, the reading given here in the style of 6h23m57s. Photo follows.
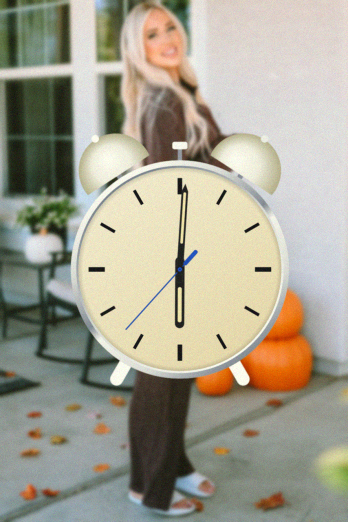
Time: 6h00m37s
